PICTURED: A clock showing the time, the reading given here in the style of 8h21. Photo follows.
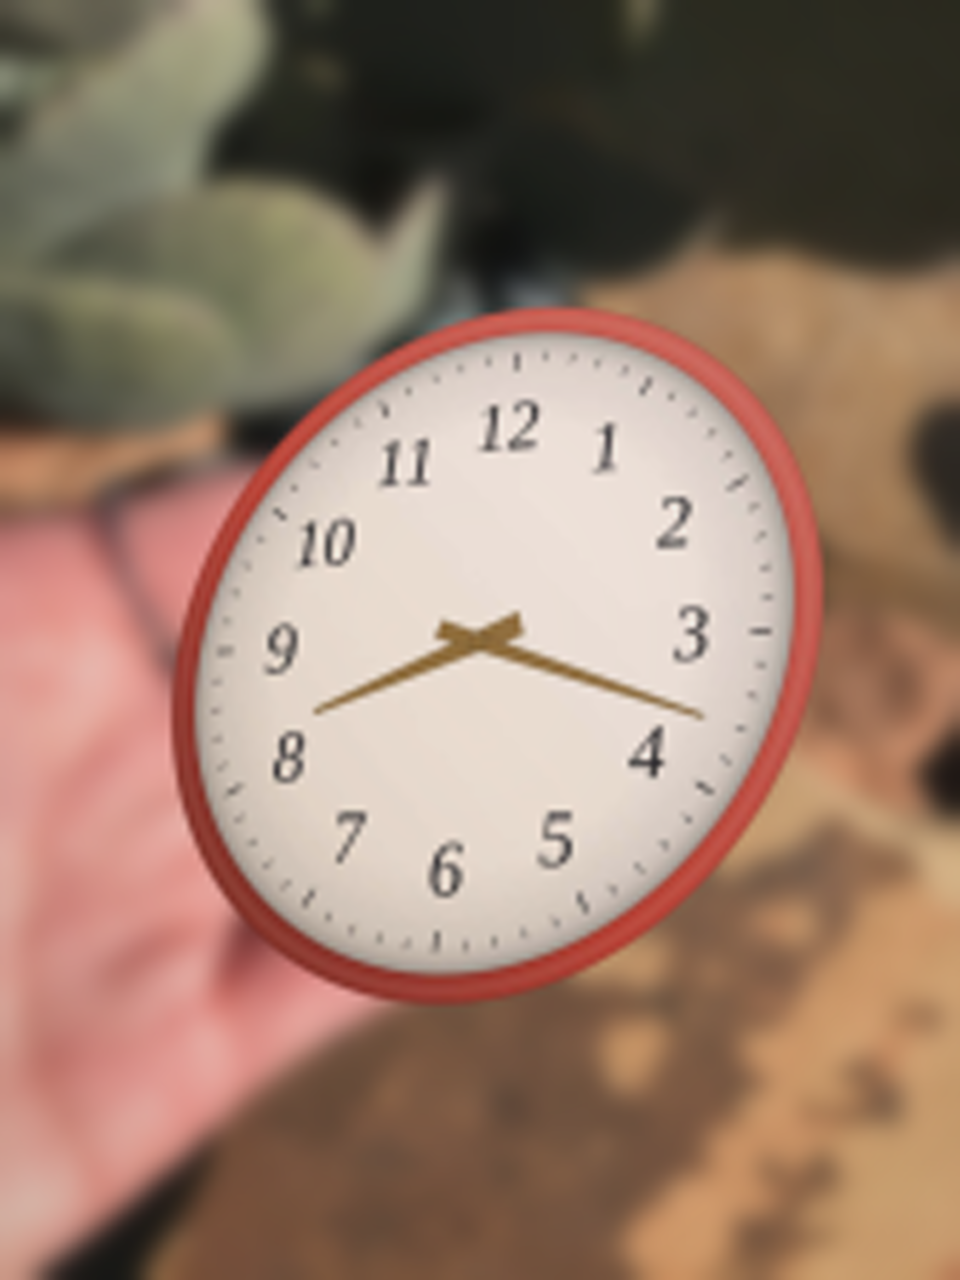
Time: 8h18
